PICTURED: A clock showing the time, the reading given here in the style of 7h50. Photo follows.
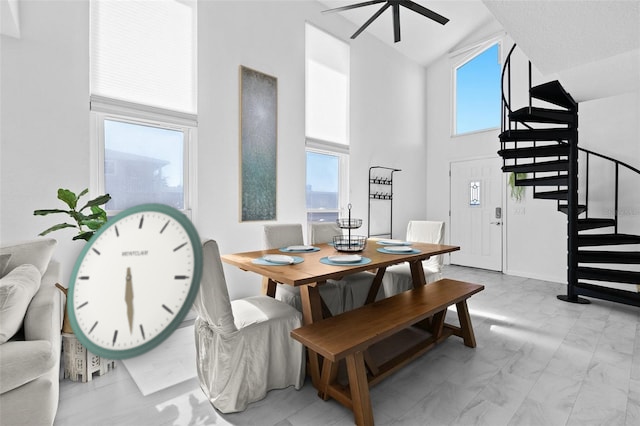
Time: 5h27
